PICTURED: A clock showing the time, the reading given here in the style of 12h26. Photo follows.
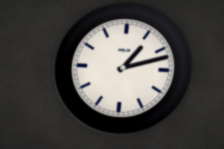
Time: 1h12
